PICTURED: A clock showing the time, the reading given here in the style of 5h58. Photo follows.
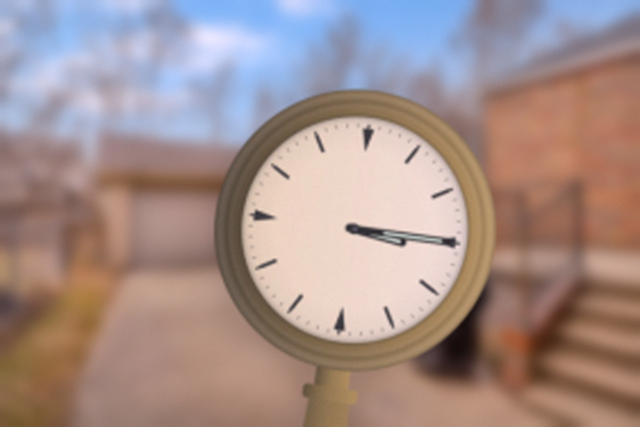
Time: 3h15
